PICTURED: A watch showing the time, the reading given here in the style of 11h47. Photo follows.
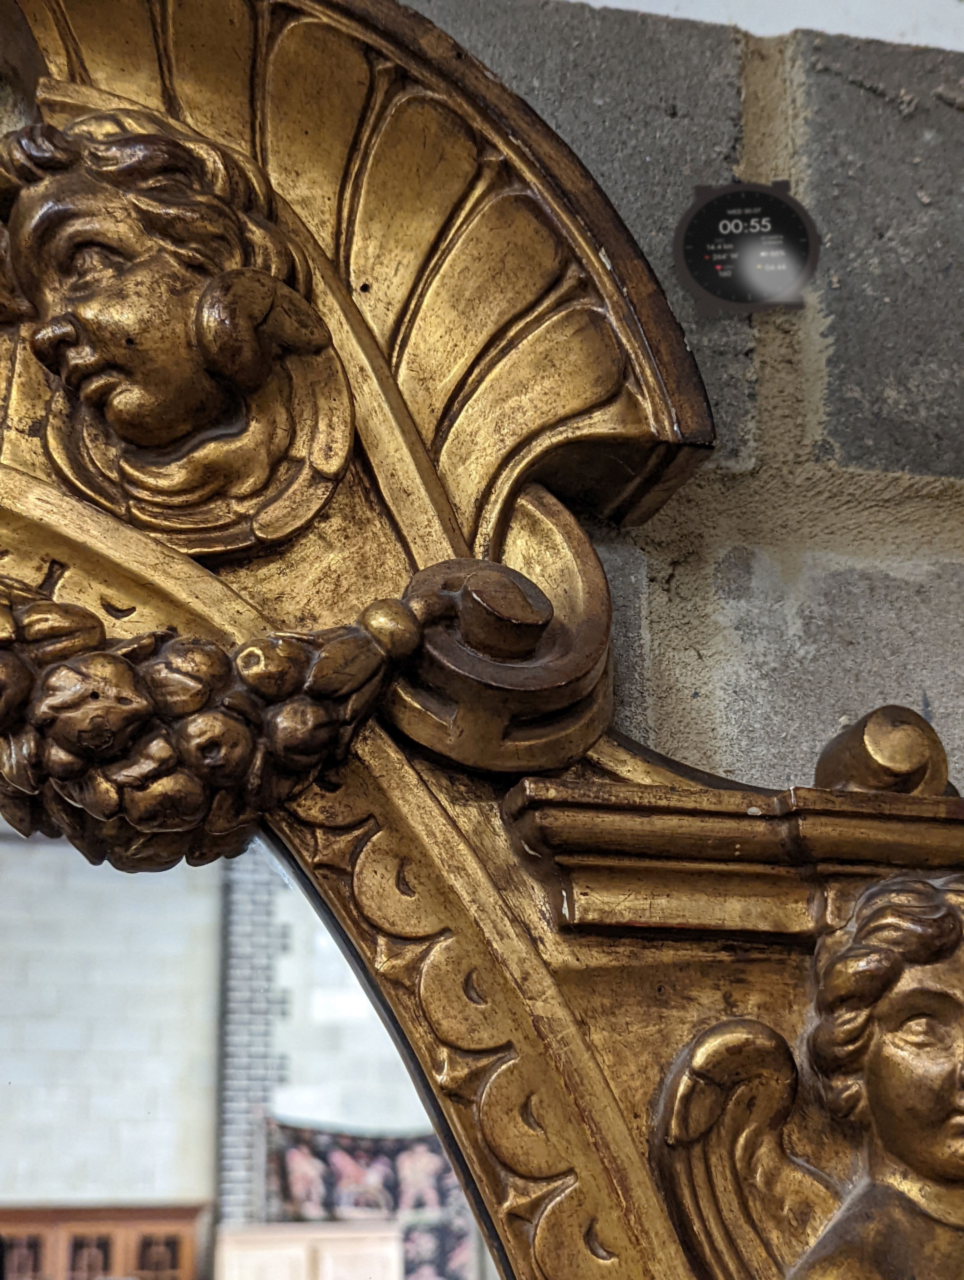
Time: 0h55
